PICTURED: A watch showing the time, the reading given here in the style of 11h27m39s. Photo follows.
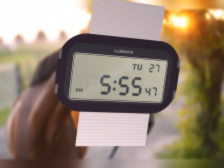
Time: 5h55m47s
